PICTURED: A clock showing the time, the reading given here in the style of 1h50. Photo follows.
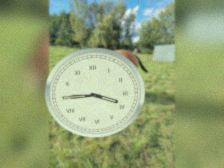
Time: 3h45
